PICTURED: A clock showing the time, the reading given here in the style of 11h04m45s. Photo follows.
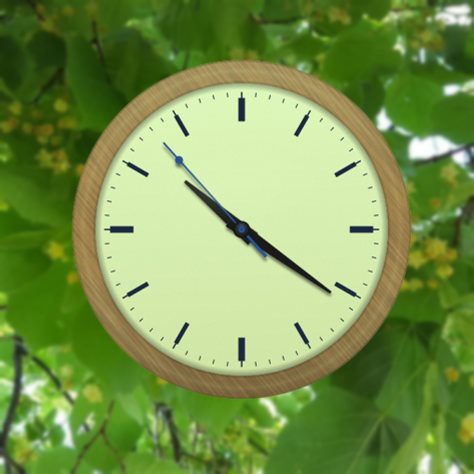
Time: 10h20m53s
